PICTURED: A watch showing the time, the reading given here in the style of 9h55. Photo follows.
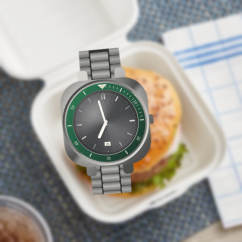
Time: 6h58
